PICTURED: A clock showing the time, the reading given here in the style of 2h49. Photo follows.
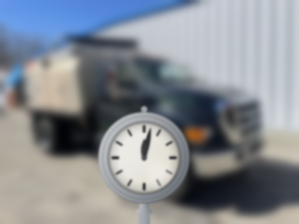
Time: 12h02
